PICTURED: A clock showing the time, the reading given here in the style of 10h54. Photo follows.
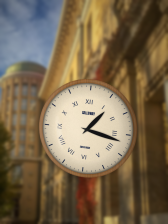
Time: 1h17
